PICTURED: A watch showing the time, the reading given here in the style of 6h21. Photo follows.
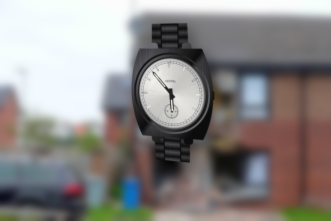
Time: 5h53
